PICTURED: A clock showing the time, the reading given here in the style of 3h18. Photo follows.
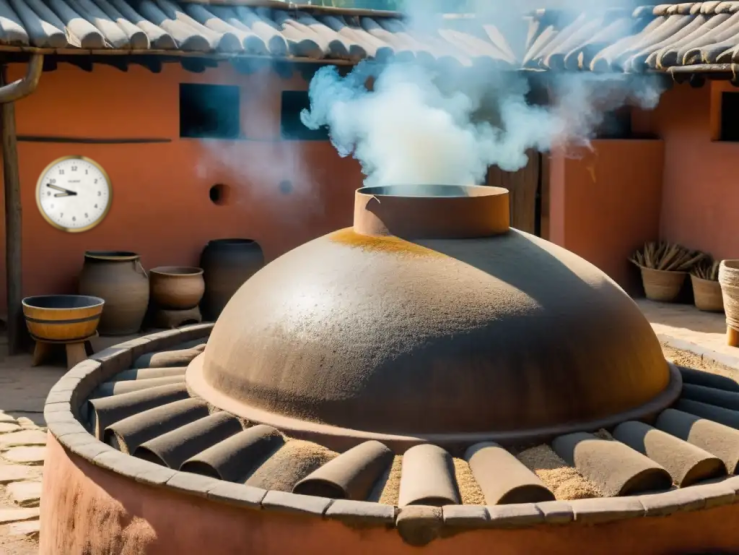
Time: 8h48
